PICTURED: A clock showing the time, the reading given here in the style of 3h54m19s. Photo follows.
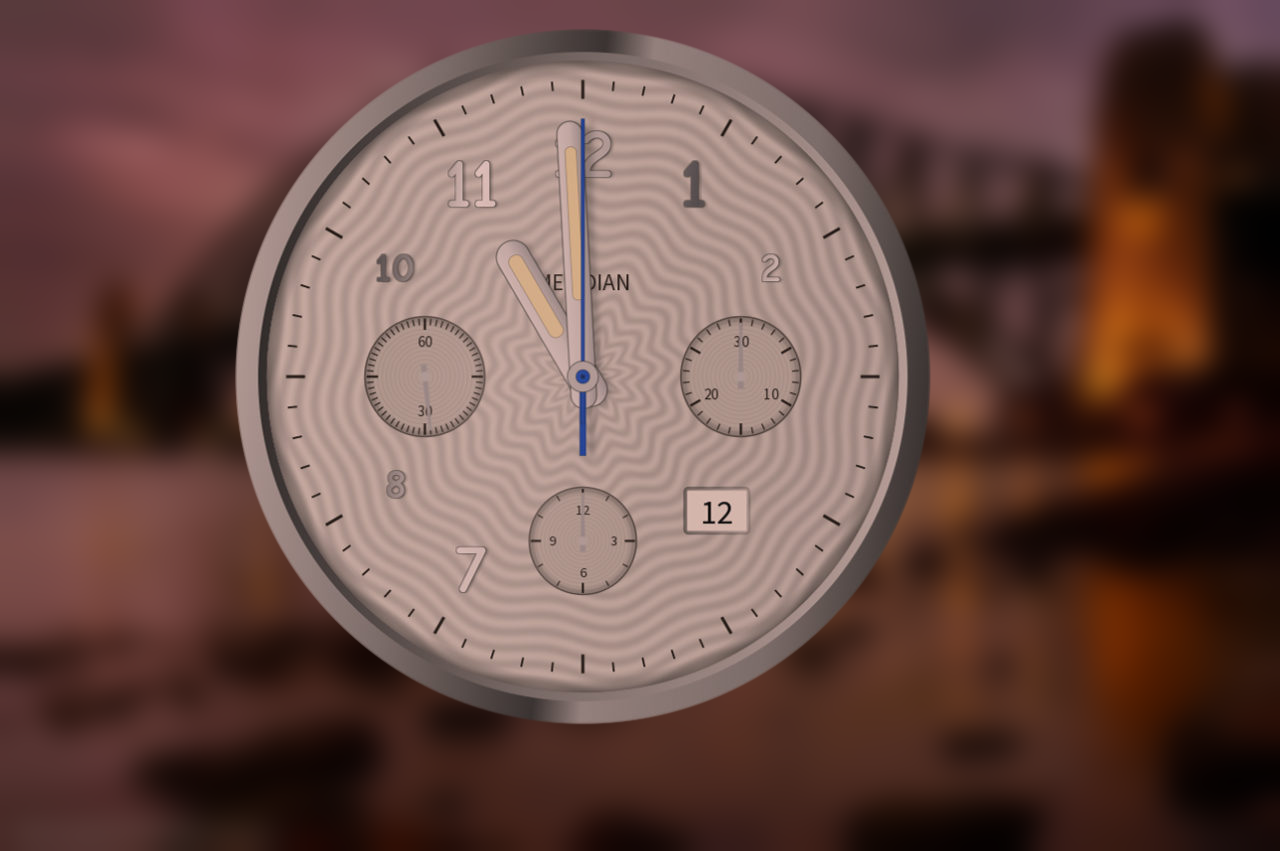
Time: 10h59m29s
